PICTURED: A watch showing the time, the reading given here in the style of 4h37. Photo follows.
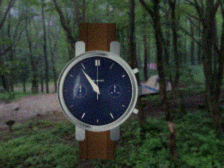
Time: 10h54
